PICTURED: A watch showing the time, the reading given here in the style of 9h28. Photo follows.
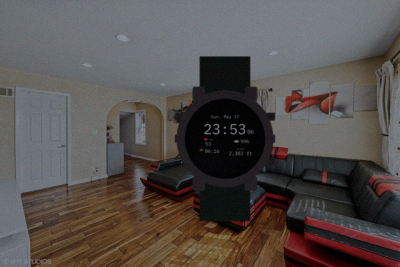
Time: 23h53
